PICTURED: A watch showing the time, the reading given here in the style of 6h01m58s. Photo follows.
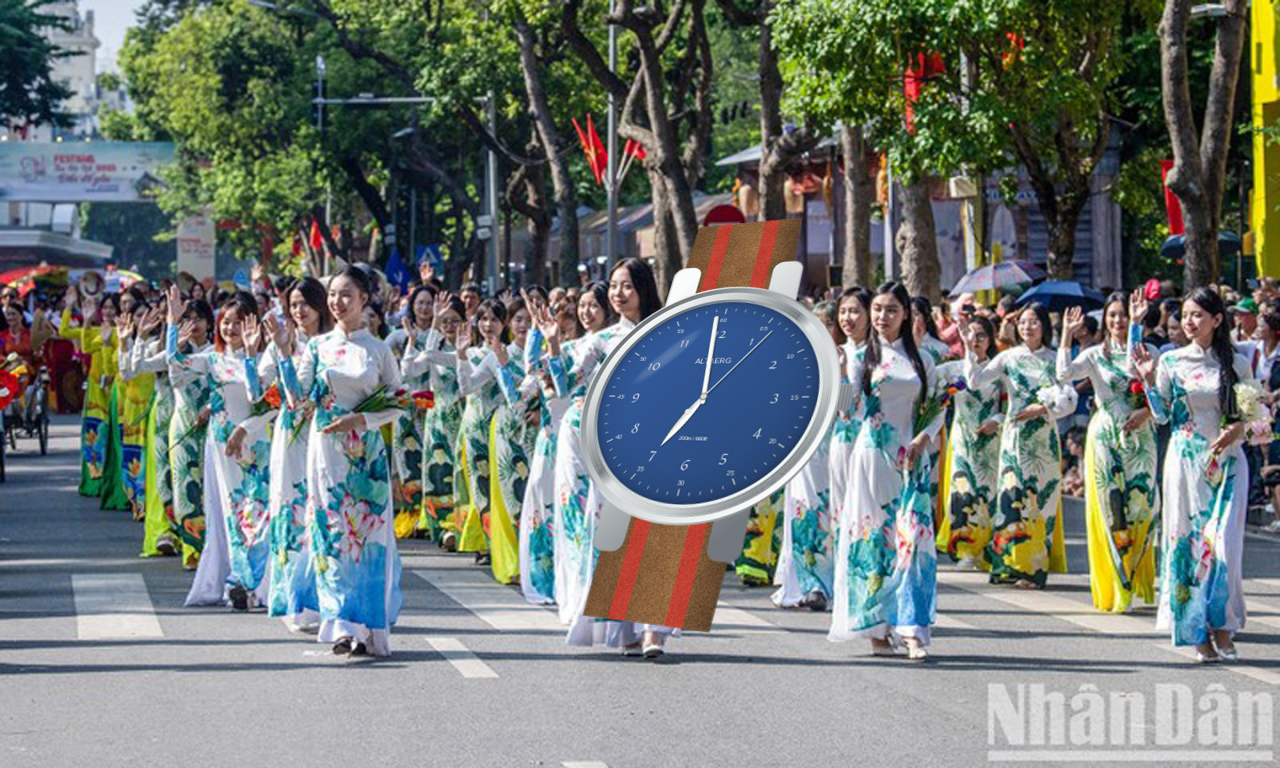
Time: 6h59m06s
